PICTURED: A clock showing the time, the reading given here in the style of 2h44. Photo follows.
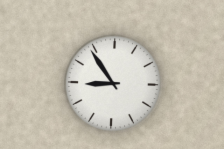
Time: 8h54
